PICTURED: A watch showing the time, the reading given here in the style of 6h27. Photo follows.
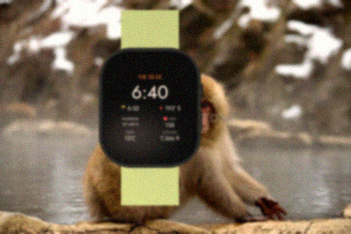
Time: 6h40
